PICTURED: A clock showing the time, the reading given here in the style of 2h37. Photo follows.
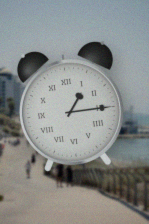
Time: 1h15
